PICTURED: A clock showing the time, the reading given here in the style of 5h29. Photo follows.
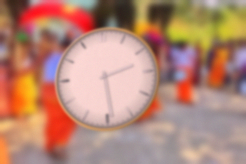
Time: 2h29
